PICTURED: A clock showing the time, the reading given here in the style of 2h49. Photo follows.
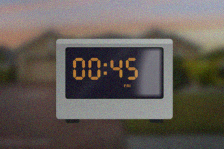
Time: 0h45
